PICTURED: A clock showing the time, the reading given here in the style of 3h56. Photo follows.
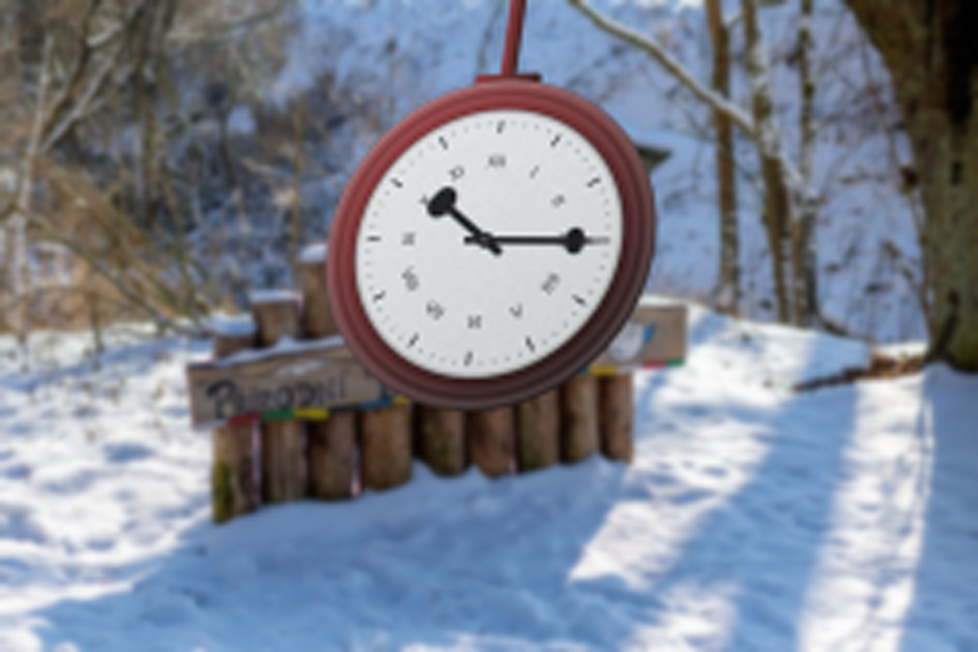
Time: 10h15
